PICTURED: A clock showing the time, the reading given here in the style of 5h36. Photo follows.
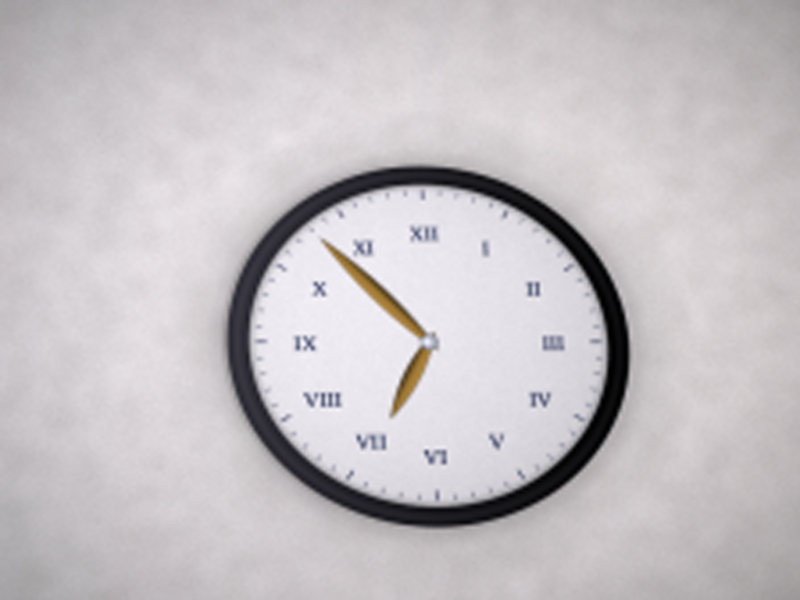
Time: 6h53
